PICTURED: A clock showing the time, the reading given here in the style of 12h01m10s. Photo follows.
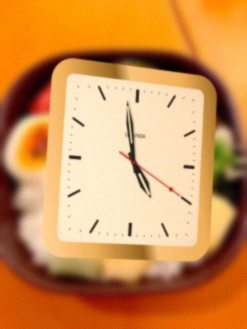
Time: 4h58m20s
